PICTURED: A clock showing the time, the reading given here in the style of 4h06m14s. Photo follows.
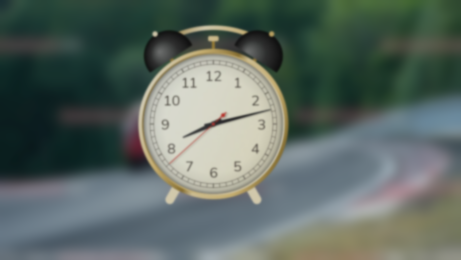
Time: 8h12m38s
